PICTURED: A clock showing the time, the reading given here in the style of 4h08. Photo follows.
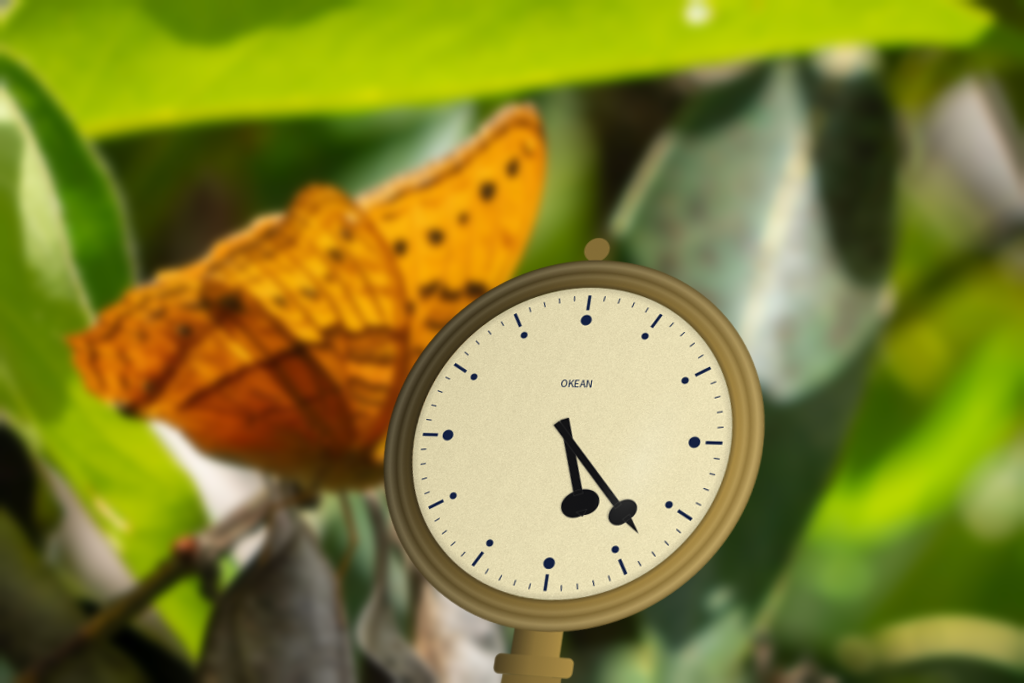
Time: 5h23
